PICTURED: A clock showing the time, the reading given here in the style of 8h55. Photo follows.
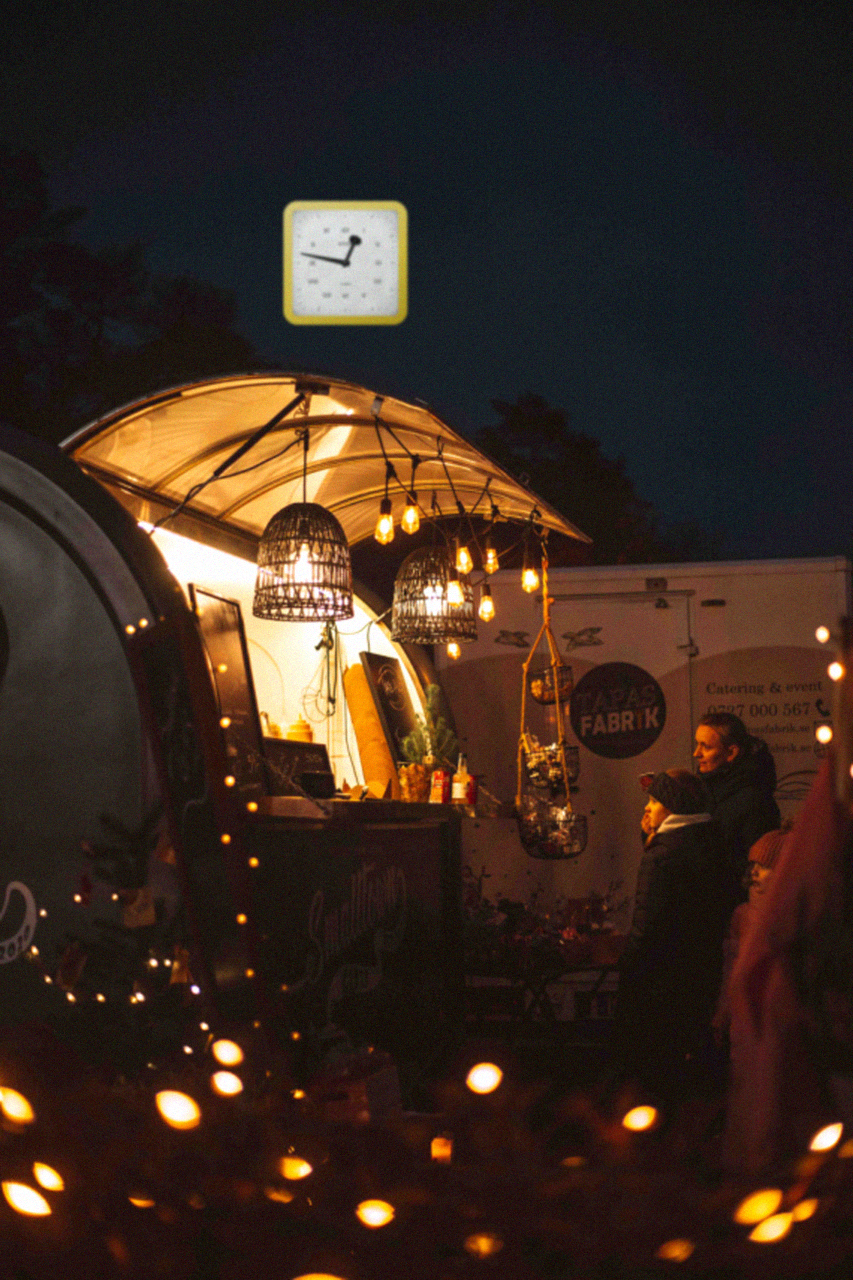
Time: 12h47
